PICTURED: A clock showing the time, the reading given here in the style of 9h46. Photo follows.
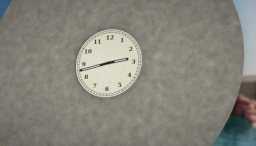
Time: 2h43
